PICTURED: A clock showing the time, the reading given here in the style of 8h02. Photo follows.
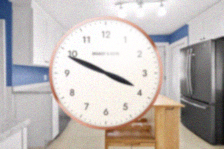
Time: 3h49
